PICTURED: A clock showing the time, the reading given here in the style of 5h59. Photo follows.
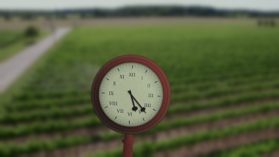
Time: 5h23
